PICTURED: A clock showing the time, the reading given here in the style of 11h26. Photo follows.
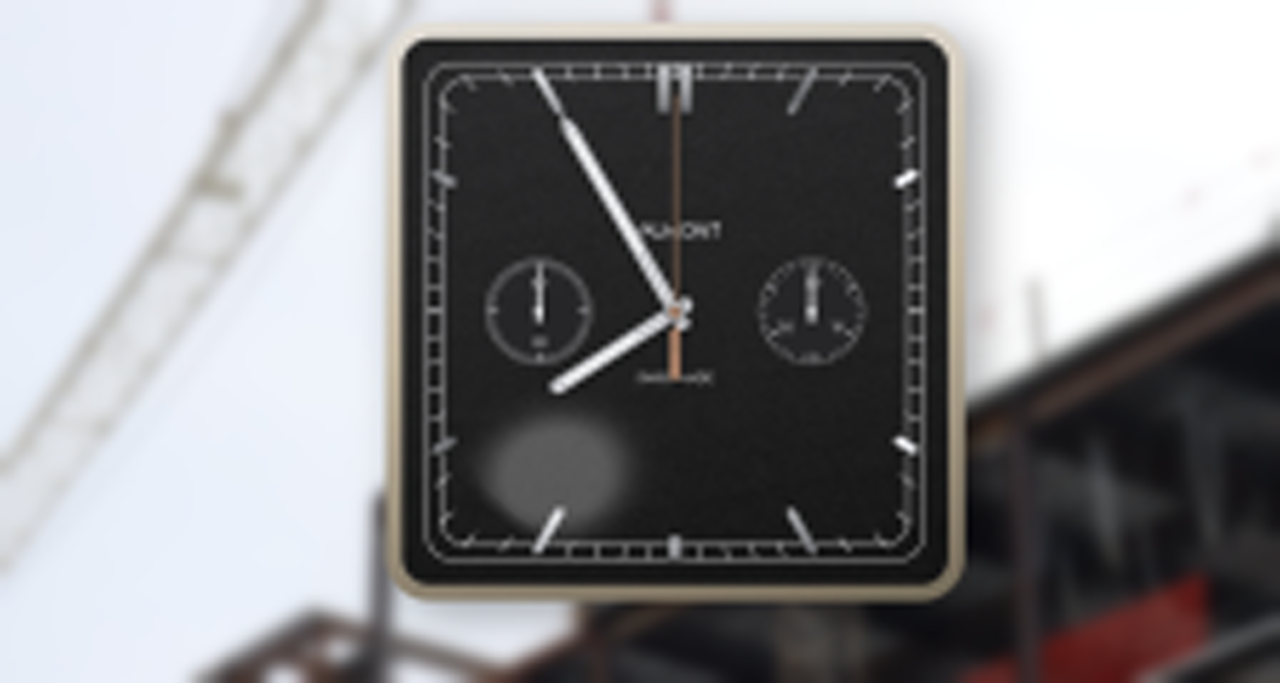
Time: 7h55
